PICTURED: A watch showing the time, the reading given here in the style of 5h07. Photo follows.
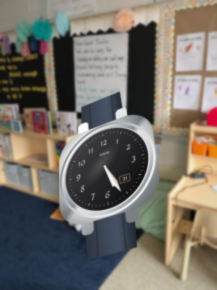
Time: 5h26
